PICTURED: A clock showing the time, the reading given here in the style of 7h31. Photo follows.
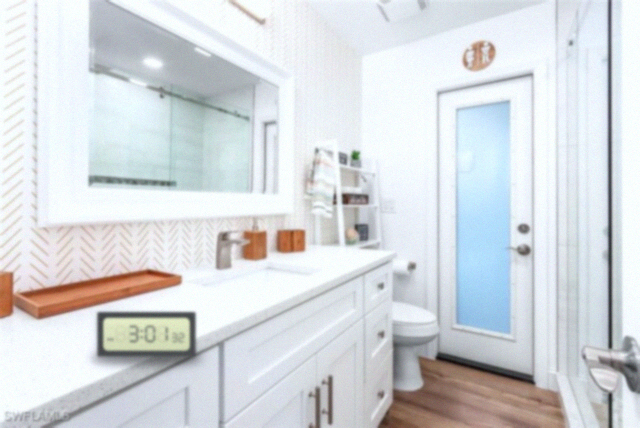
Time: 3h01
